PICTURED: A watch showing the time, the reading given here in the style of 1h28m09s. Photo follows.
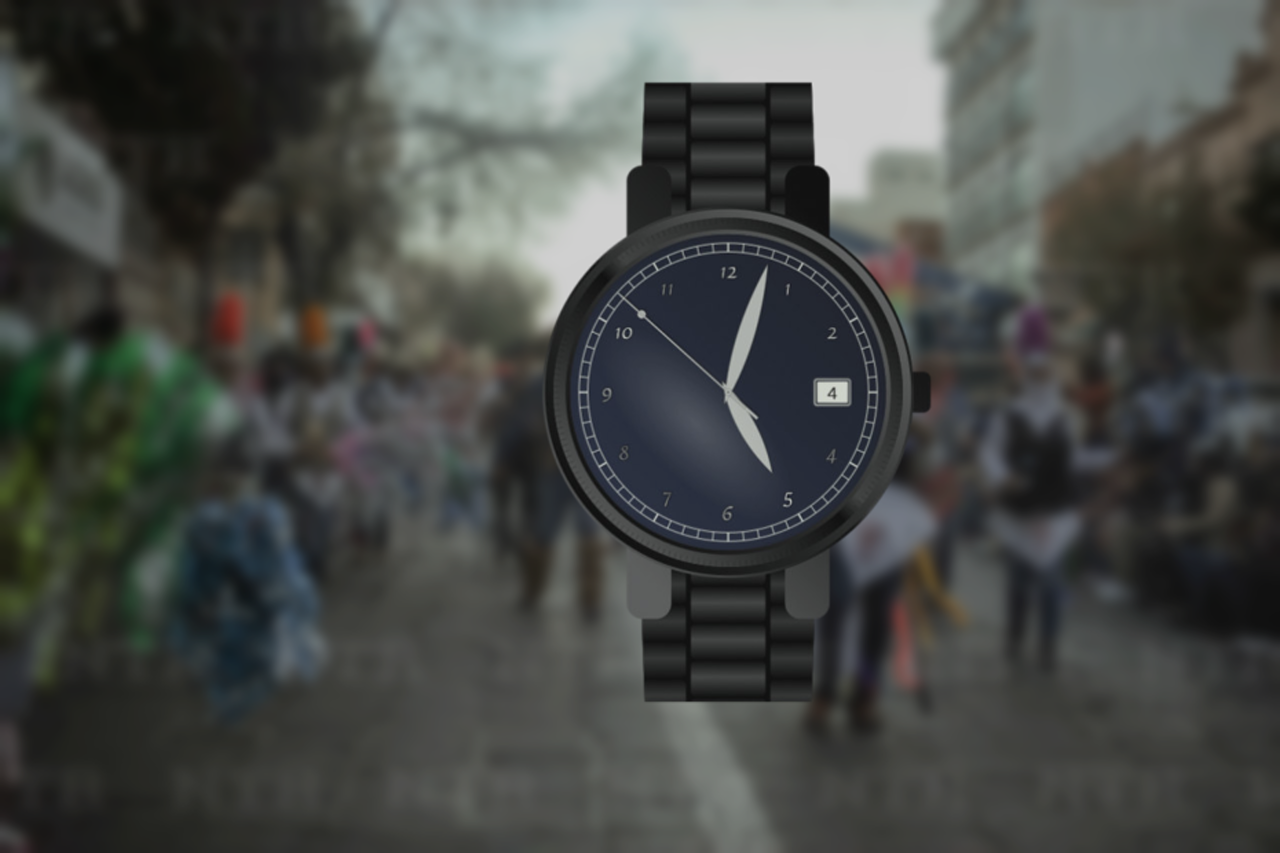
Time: 5h02m52s
